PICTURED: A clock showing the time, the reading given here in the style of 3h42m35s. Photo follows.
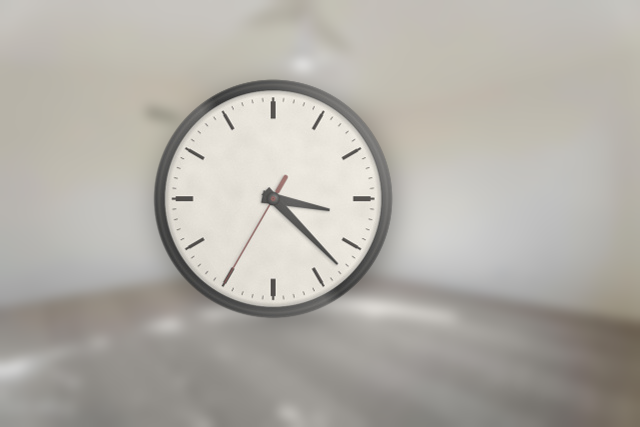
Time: 3h22m35s
